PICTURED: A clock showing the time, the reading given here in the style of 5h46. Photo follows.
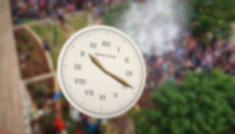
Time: 10h19
